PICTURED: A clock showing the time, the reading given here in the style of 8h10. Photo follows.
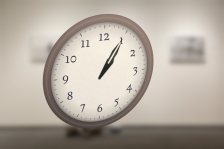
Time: 1h05
